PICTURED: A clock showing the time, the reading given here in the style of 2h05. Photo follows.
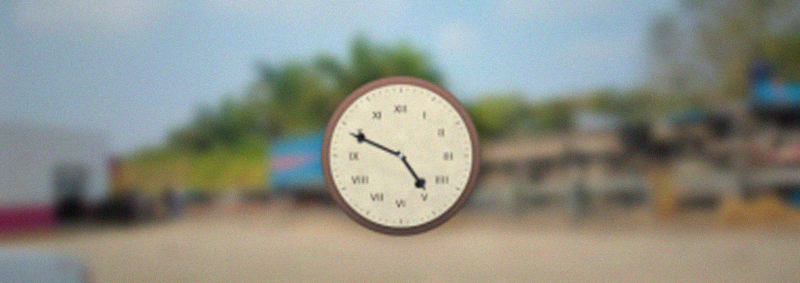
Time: 4h49
